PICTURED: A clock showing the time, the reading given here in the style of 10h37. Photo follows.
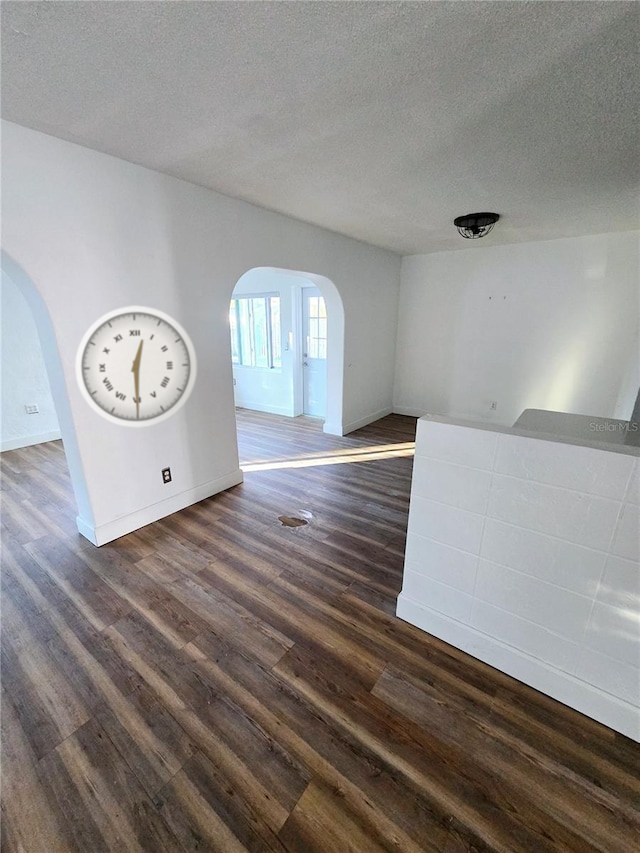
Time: 12h30
